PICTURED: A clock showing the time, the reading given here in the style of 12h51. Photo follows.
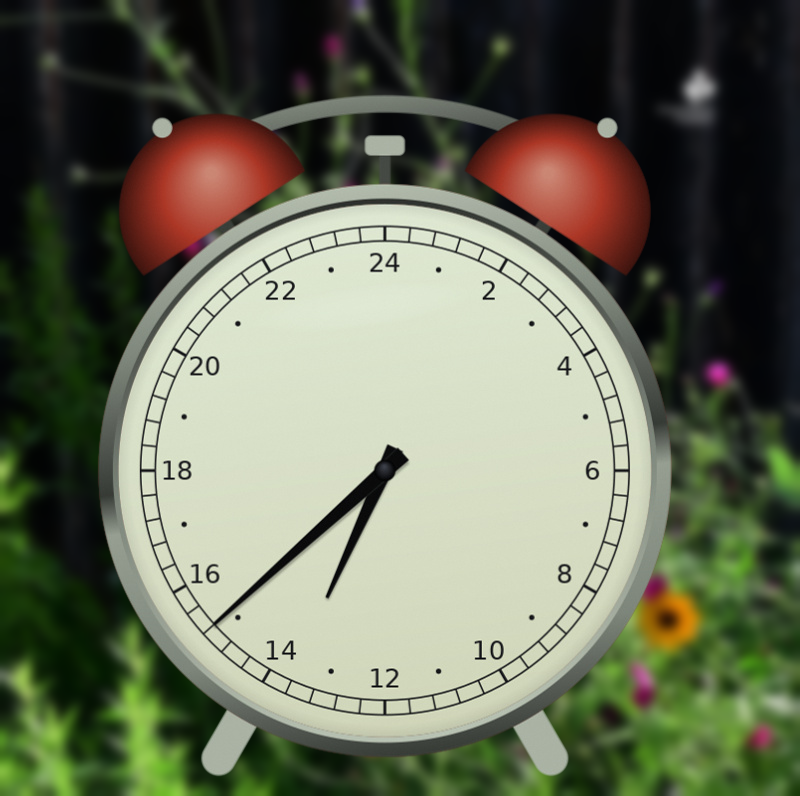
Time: 13h38
